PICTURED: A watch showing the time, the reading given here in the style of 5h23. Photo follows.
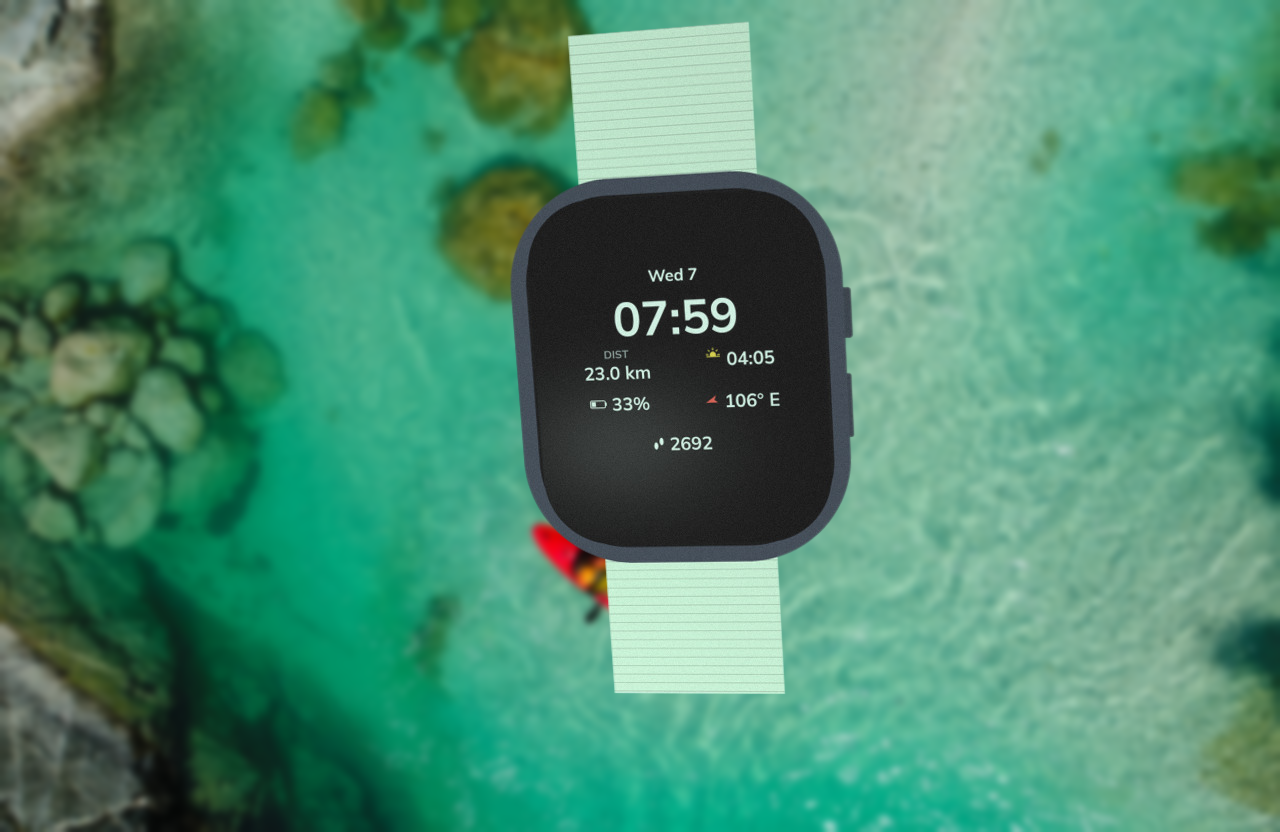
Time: 7h59
